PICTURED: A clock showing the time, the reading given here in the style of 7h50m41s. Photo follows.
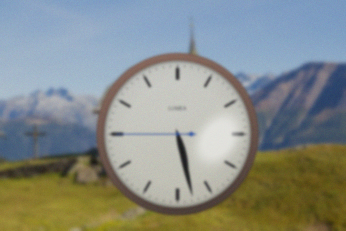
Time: 5h27m45s
